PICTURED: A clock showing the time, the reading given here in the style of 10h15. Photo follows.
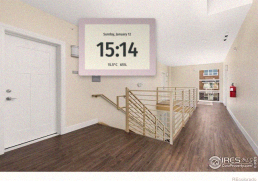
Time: 15h14
